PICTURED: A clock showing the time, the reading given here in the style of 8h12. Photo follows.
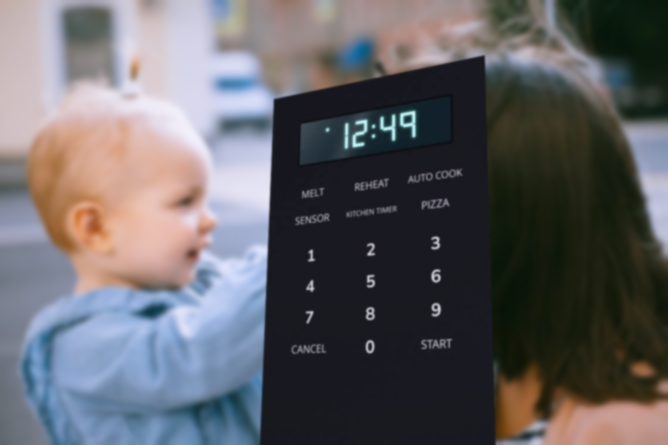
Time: 12h49
